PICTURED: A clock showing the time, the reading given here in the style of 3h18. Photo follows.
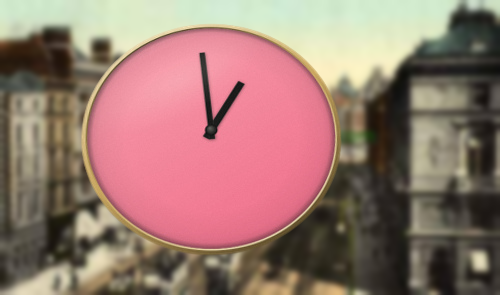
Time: 12h59
